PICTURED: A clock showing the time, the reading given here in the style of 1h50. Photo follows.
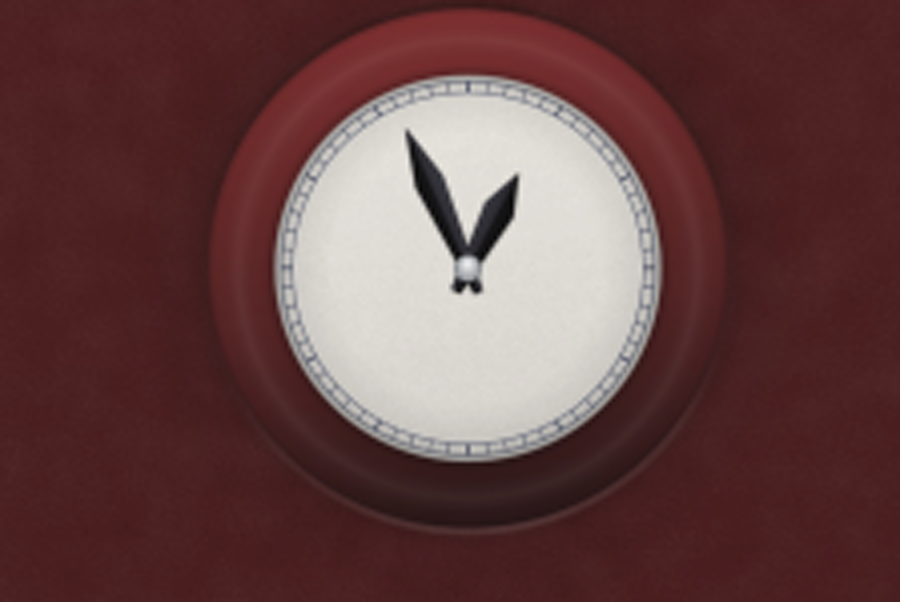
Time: 12h56
